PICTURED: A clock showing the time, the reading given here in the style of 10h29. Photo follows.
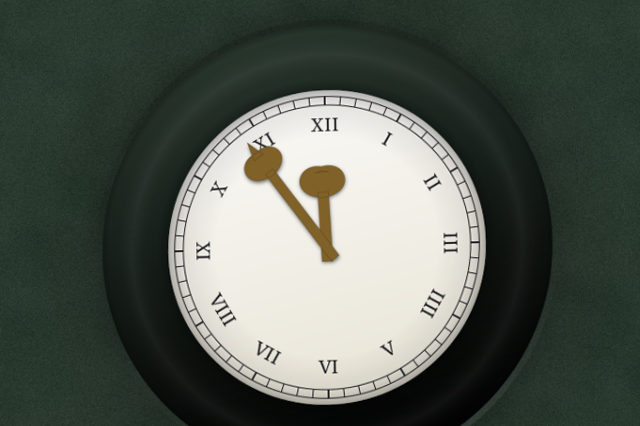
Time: 11h54
